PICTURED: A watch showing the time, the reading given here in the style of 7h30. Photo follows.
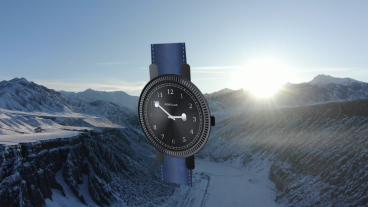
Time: 2h51
